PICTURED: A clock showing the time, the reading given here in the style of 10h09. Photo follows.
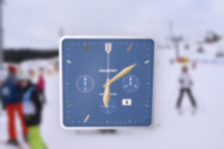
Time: 6h09
